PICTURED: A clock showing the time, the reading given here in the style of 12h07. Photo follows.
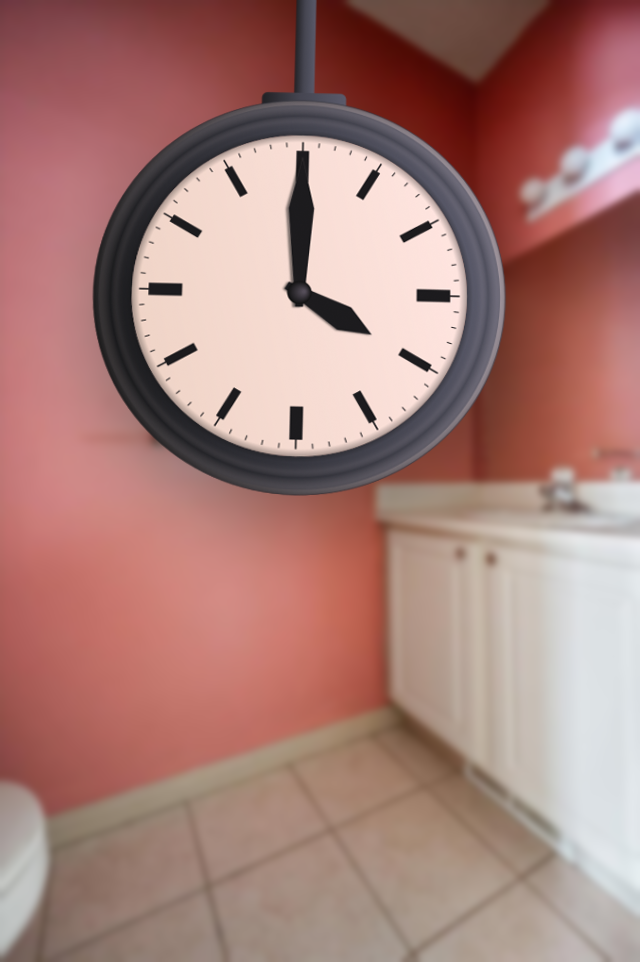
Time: 4h00
